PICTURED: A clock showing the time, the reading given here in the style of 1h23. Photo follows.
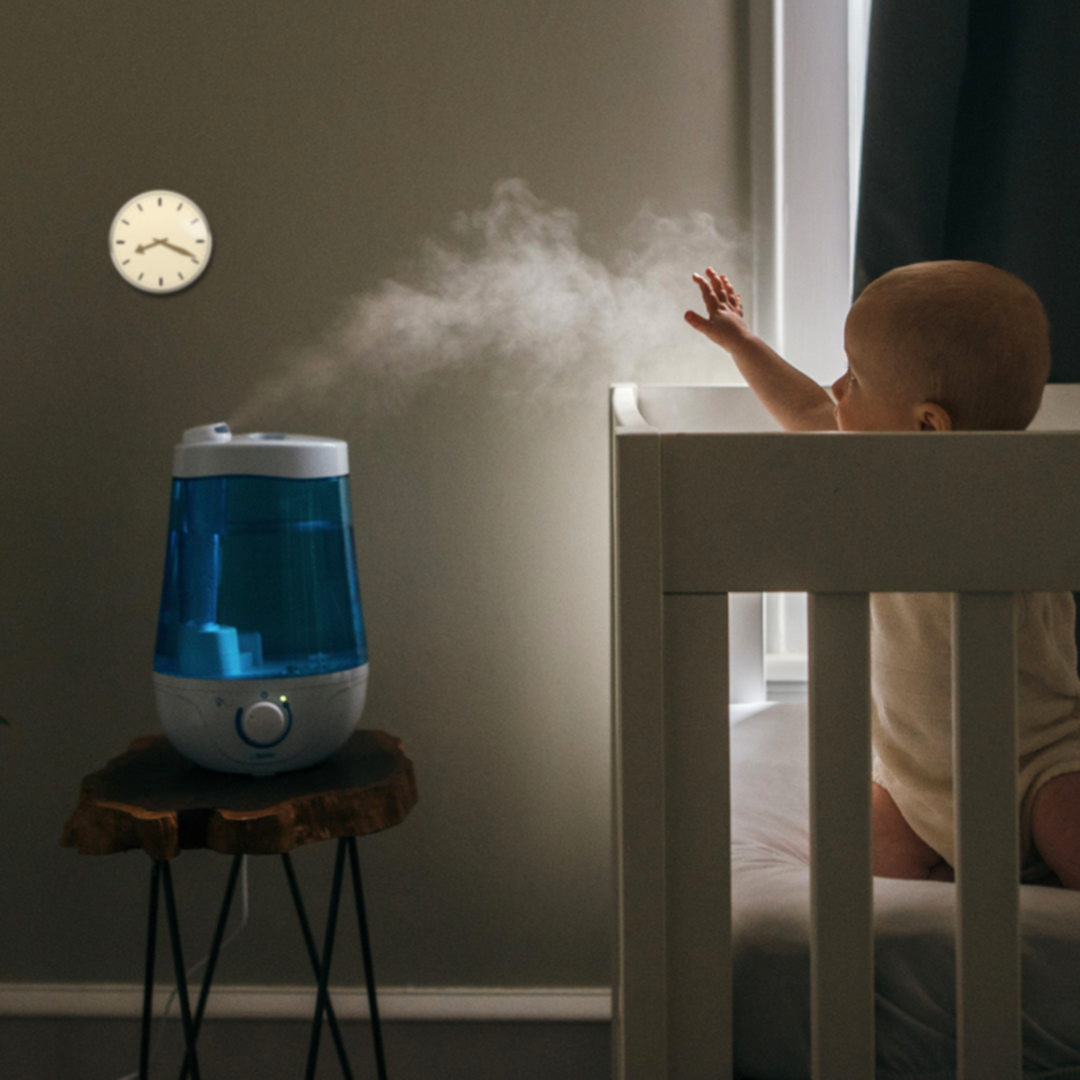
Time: 8h19
